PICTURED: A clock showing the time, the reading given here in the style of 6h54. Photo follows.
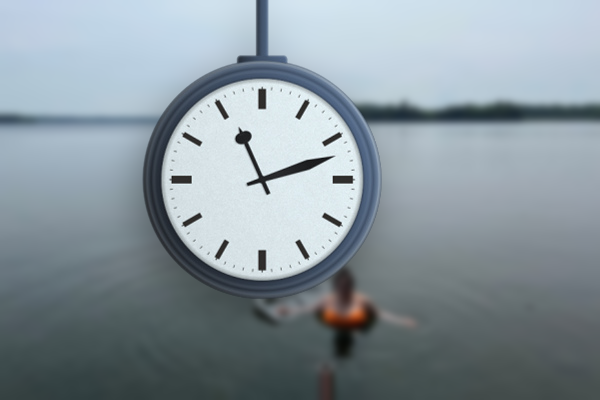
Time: 11h12
